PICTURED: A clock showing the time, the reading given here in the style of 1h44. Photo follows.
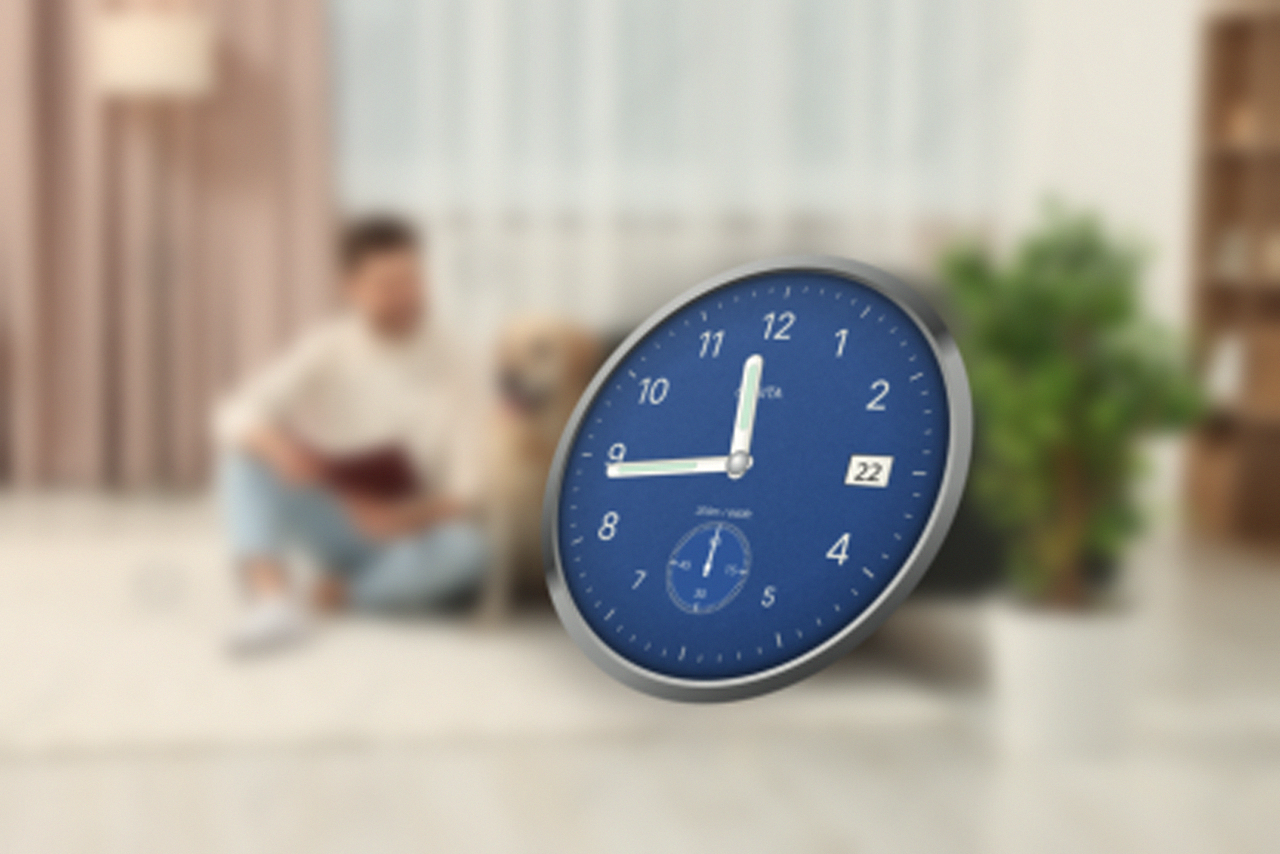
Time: 11h44
